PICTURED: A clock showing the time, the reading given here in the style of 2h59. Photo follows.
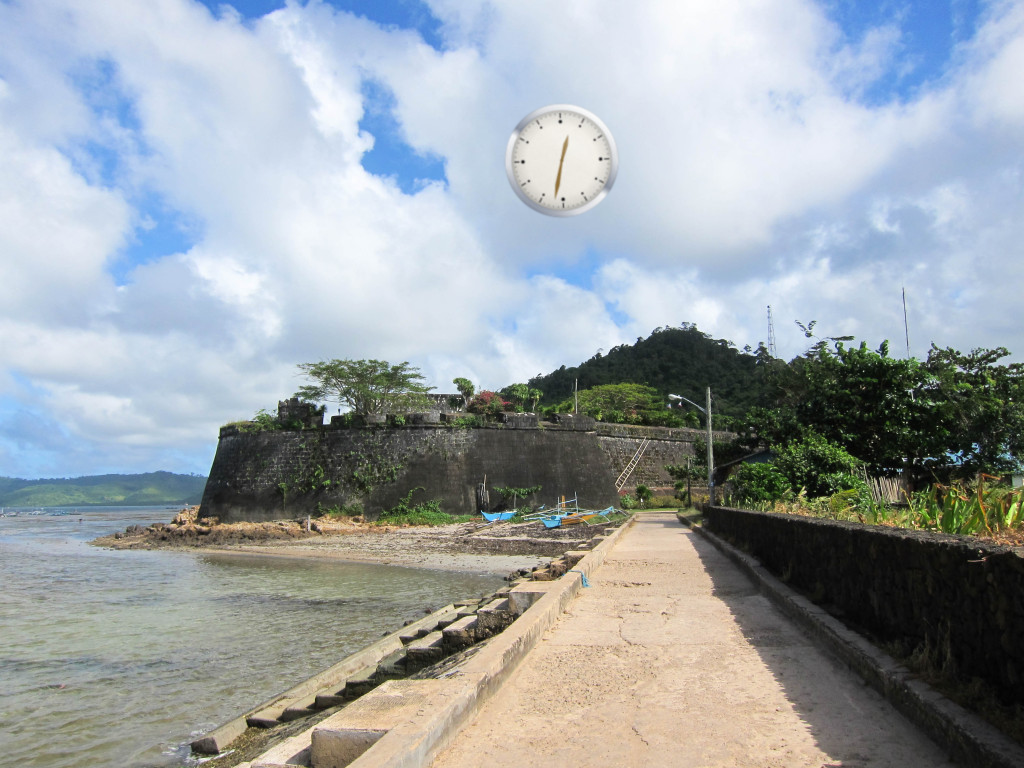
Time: 12h32
